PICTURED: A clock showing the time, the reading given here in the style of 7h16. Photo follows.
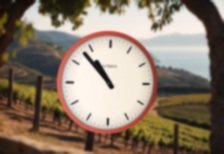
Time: 10h53
